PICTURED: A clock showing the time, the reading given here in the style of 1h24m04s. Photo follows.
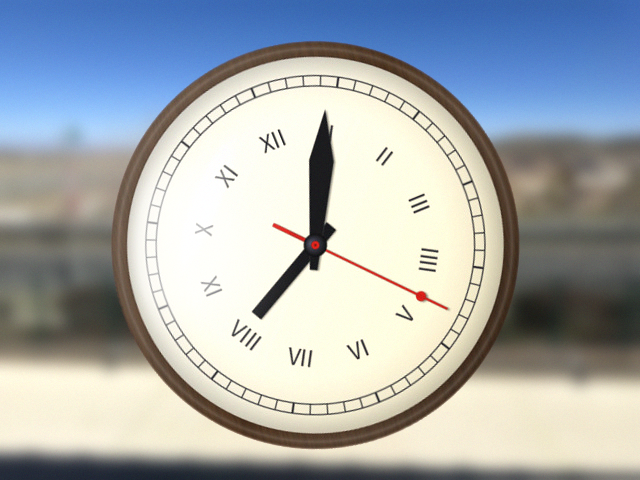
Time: 8h04m23s
